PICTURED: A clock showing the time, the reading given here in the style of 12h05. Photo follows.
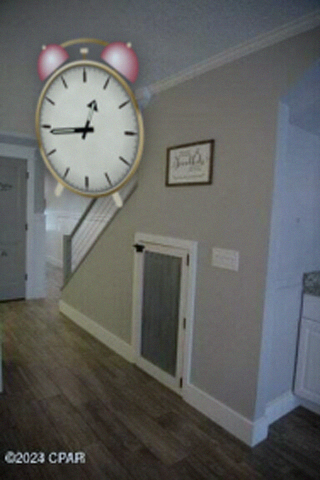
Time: 12h44
